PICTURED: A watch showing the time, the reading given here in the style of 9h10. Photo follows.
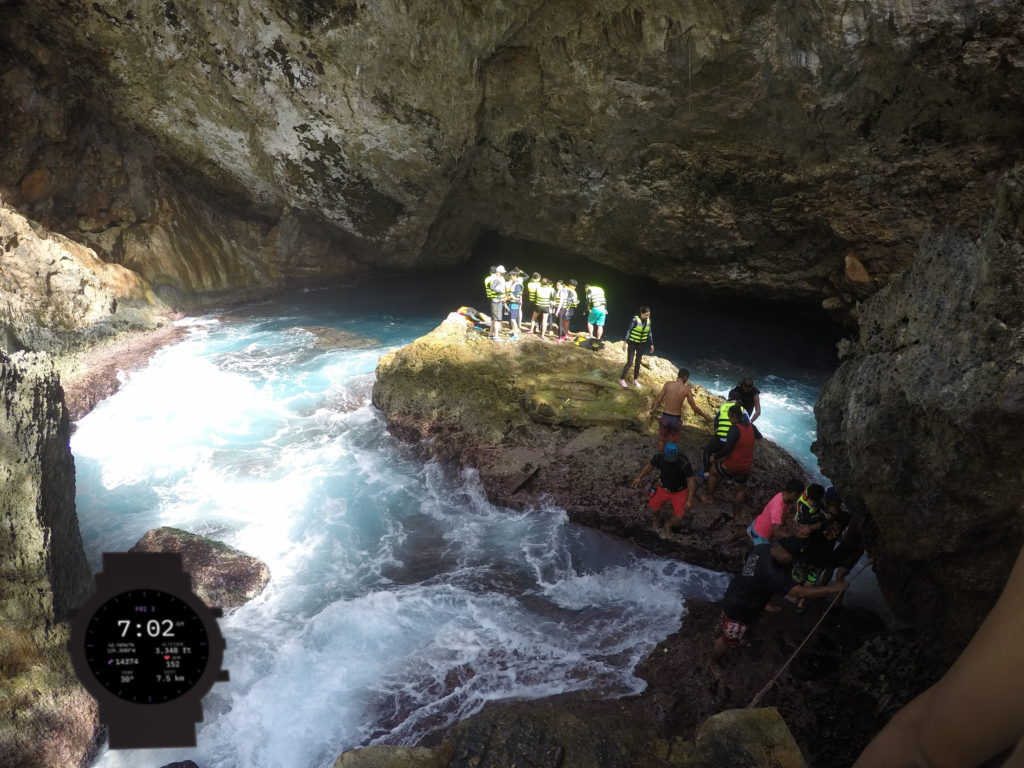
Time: 7h02
